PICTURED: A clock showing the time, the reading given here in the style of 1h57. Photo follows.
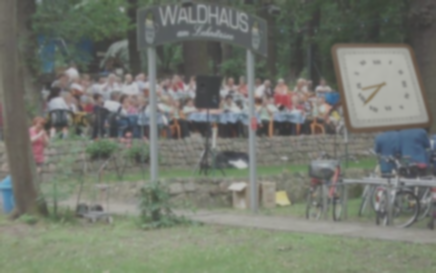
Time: 8h38
